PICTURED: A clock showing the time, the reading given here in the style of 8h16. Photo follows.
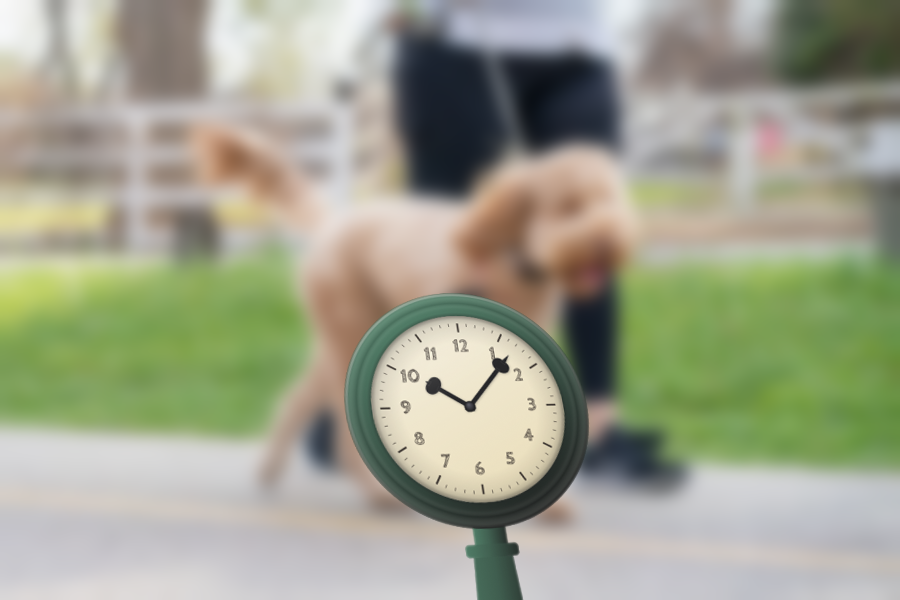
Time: 10h07
